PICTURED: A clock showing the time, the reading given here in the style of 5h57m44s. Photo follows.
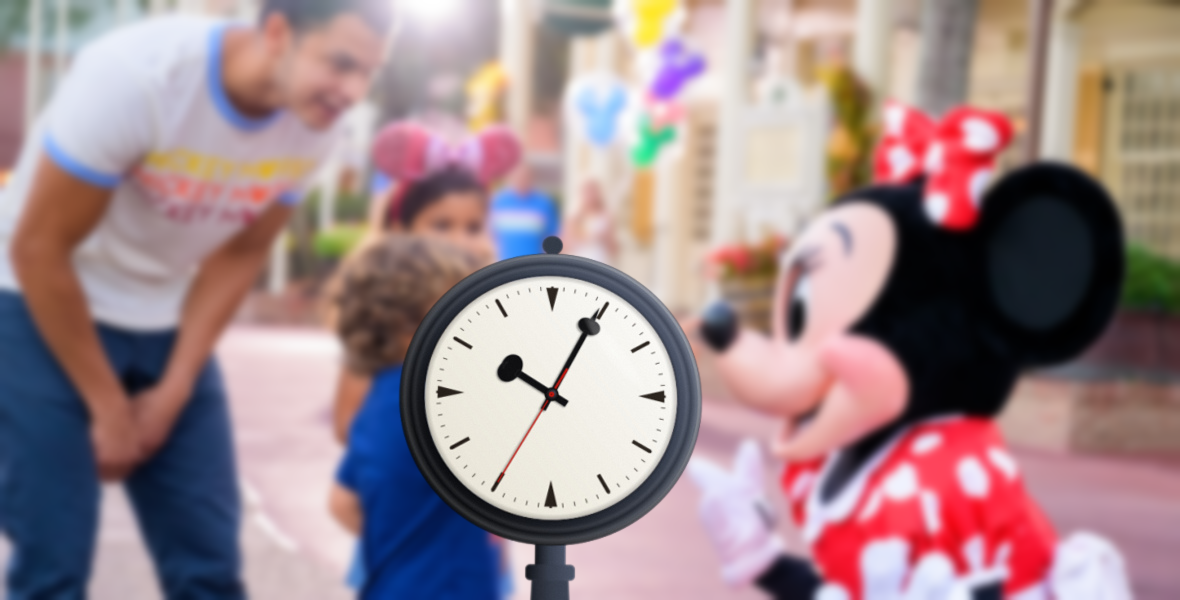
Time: 10h04m35s
